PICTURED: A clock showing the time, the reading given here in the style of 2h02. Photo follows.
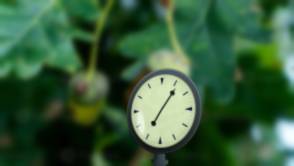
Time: 7h06
